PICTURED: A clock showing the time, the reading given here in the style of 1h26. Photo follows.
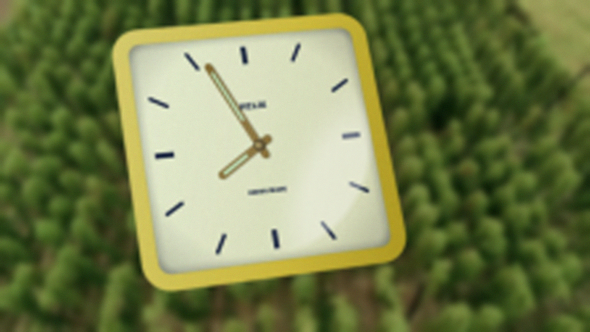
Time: 7h56
